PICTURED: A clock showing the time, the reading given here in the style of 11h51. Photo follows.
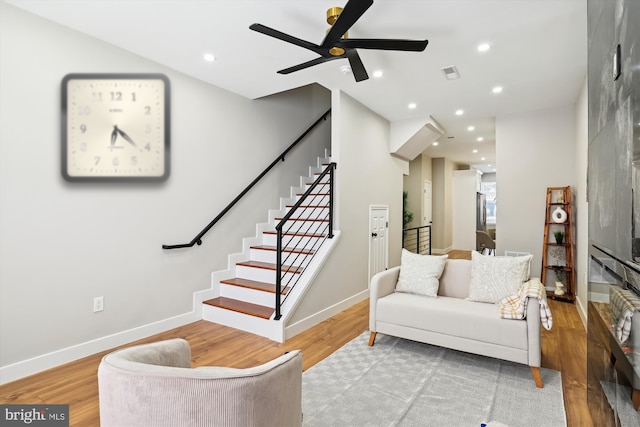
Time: 6h22
